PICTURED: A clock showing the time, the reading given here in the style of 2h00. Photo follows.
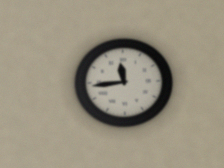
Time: 11h44
